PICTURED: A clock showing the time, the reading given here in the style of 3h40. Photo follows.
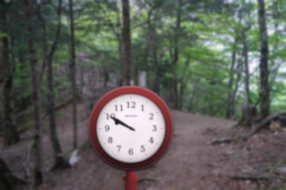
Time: 9h50
